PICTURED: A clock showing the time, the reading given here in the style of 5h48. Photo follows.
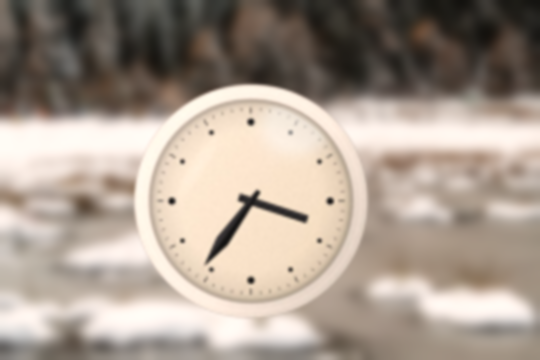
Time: 3h36
